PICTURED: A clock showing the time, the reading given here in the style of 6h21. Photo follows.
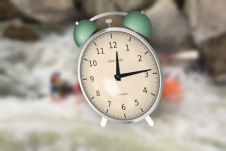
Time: 12h14
